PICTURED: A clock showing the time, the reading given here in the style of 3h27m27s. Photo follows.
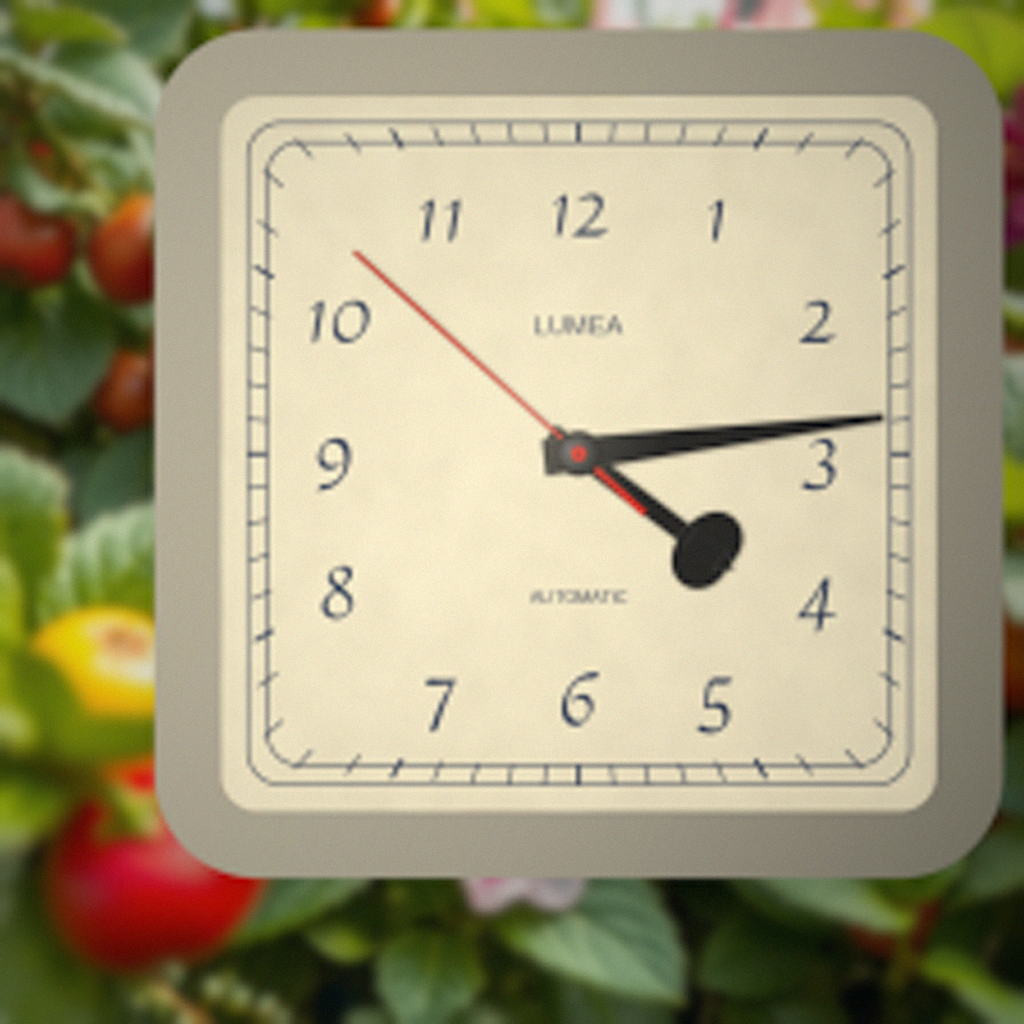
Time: 4h13m52s
